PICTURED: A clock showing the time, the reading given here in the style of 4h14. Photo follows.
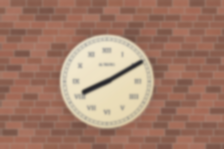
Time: 8h10
